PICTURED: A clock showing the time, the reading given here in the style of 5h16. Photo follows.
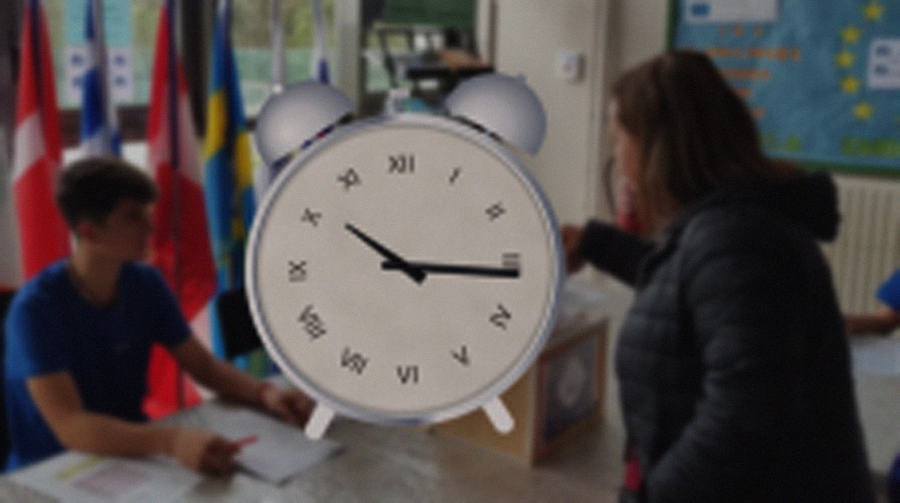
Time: 10h16
